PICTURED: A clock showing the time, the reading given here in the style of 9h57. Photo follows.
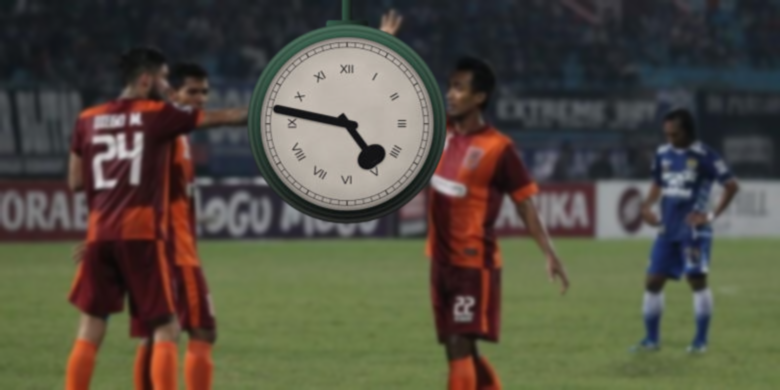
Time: 4h47
